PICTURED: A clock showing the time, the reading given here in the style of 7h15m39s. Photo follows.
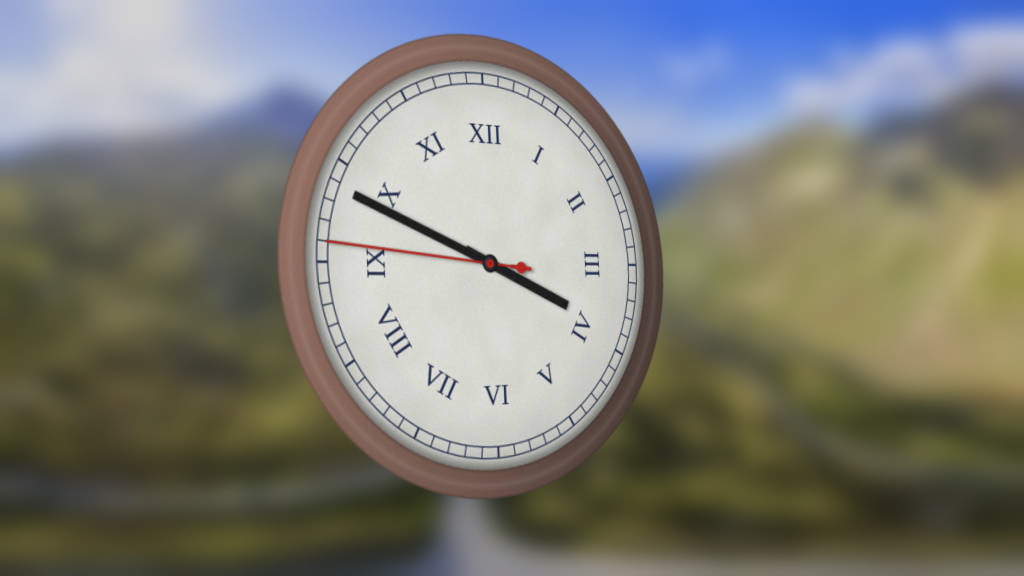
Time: 3h48m46s
